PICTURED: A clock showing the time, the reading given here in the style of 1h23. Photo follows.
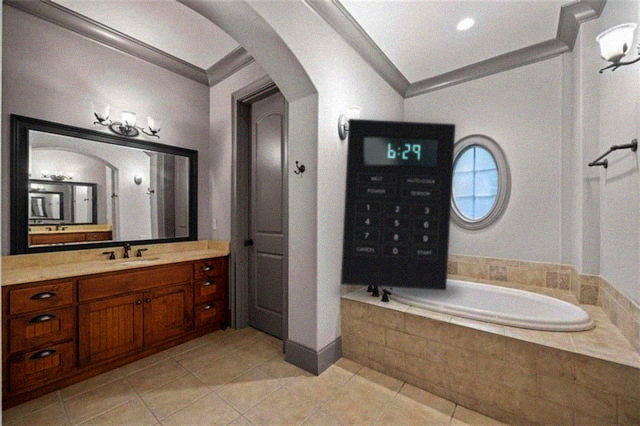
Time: 6h29
